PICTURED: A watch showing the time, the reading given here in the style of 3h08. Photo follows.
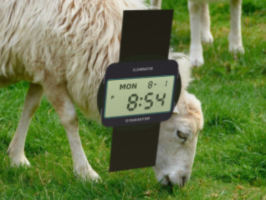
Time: 8h54
